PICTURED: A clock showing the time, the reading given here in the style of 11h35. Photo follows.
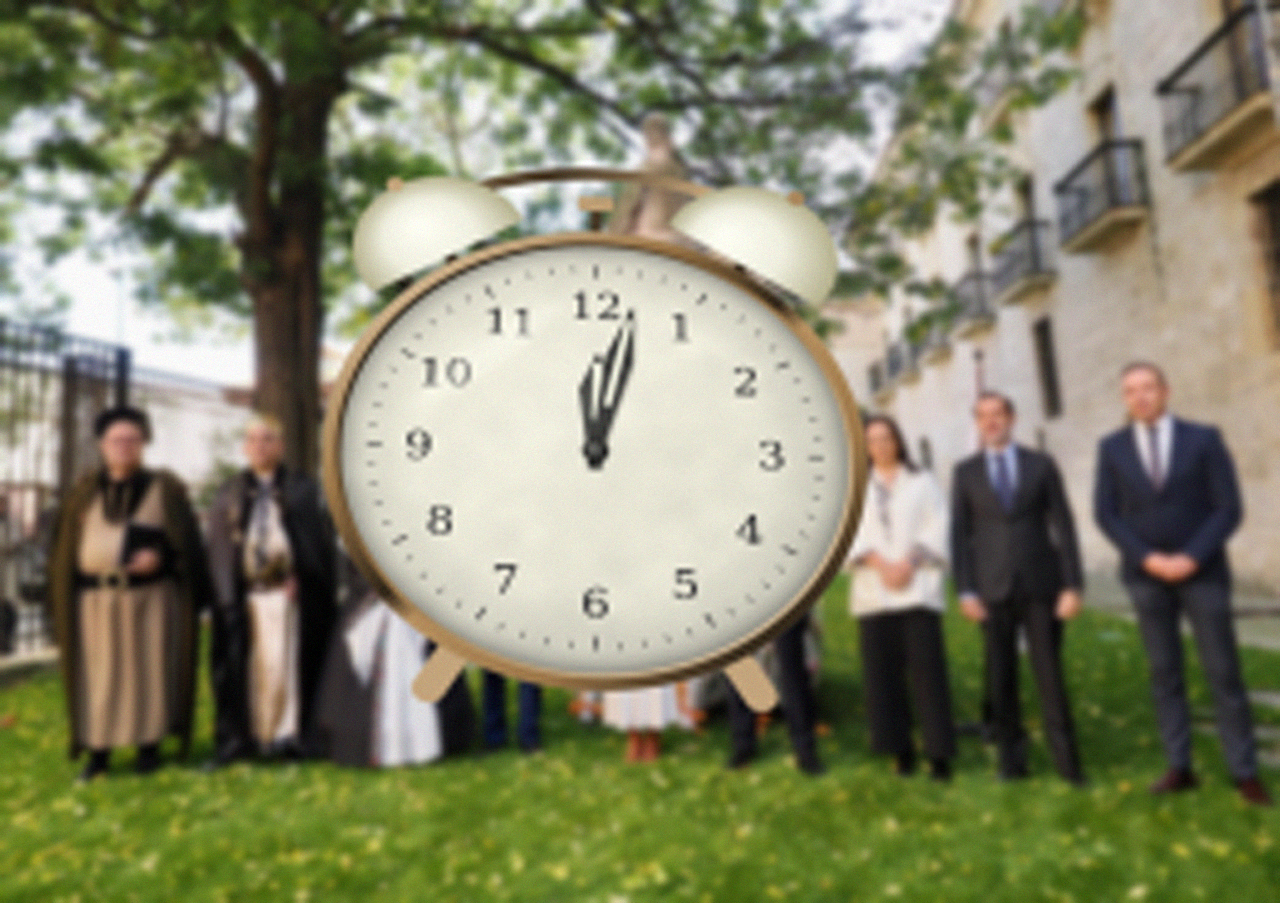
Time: 12h02
